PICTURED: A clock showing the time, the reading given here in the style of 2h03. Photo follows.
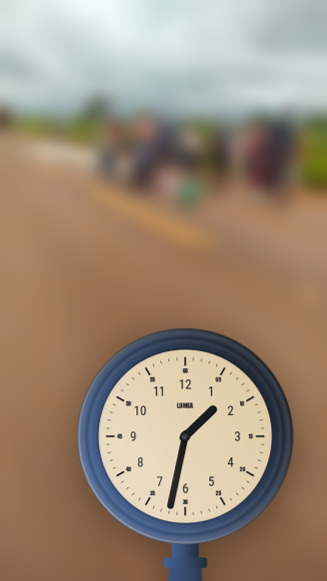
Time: 1h32
